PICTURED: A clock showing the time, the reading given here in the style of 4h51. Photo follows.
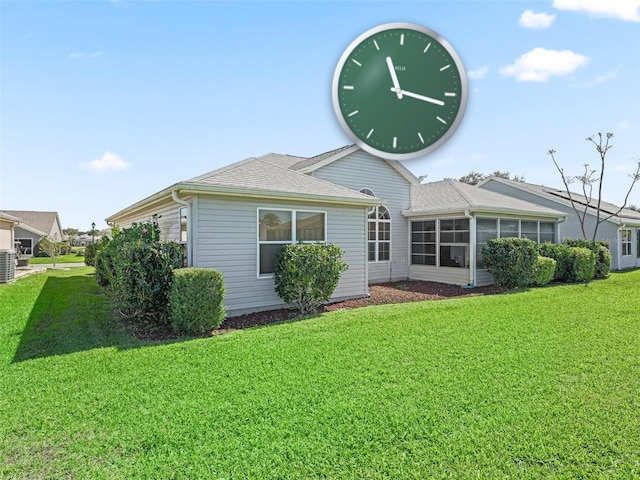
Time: 11h17
